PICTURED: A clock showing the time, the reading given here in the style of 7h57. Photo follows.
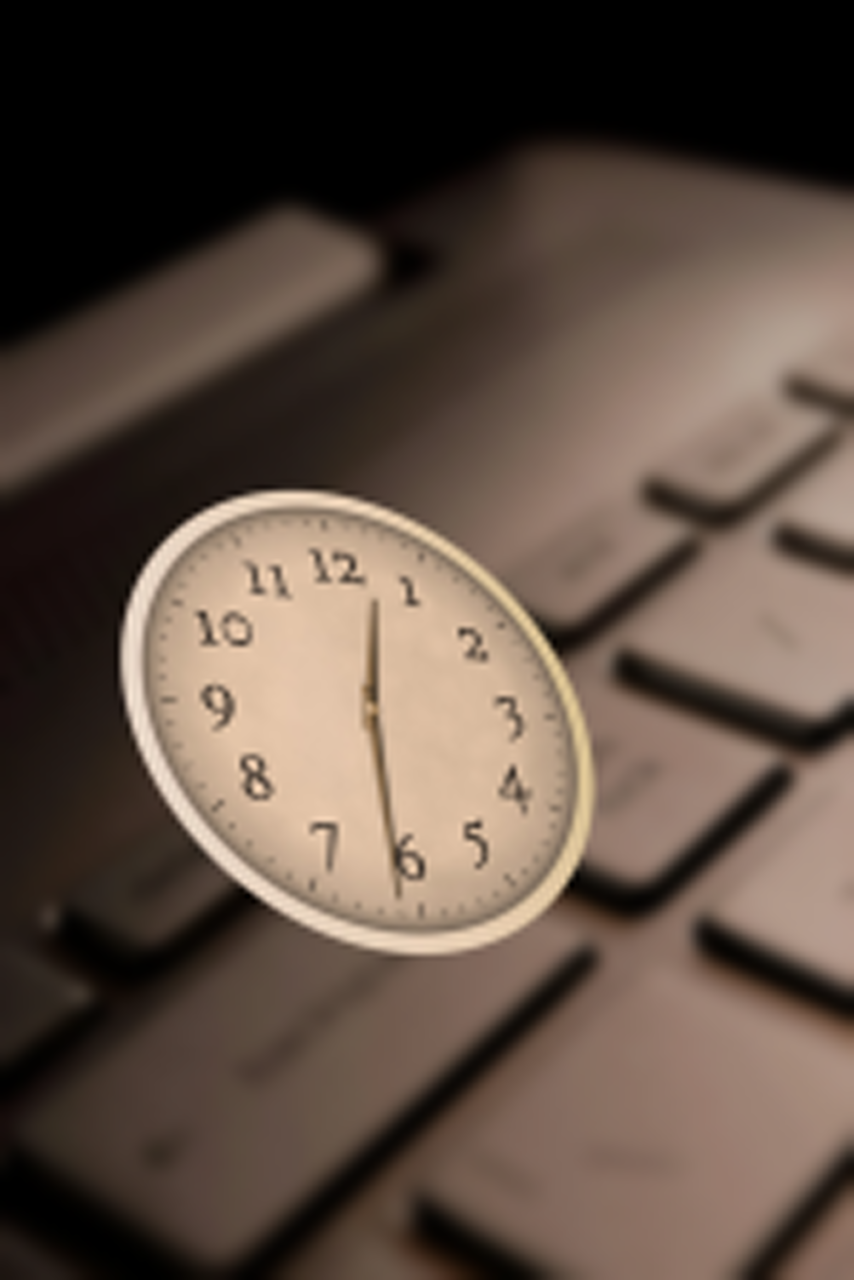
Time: 12h31
